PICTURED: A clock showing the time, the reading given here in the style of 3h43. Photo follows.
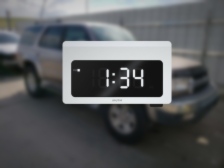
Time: 1h34
